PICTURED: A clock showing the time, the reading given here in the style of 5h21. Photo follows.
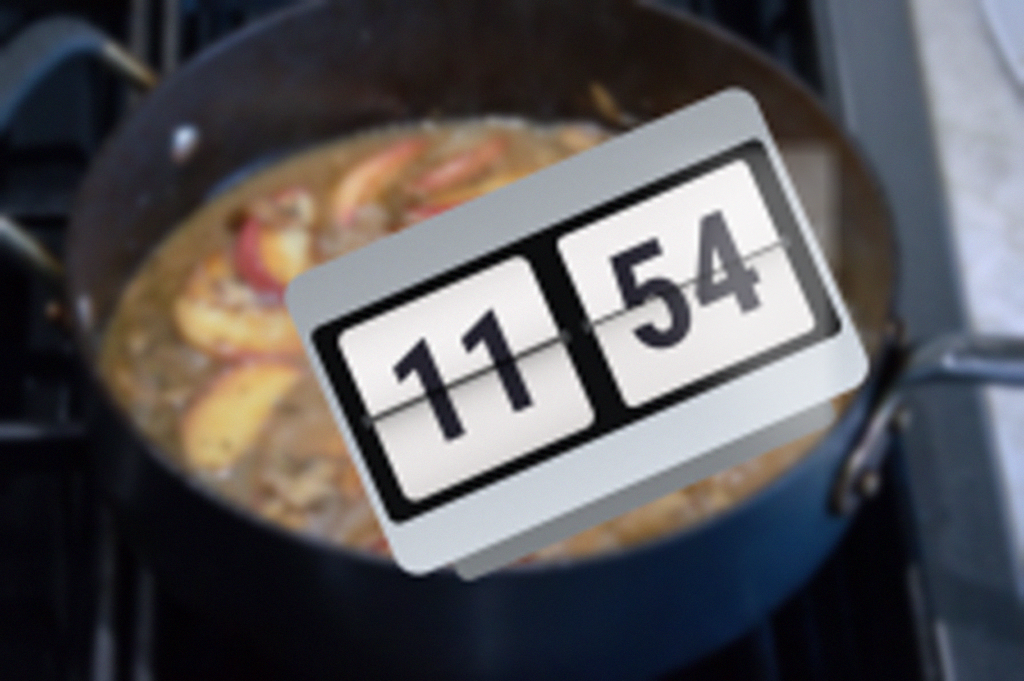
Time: 11h54
